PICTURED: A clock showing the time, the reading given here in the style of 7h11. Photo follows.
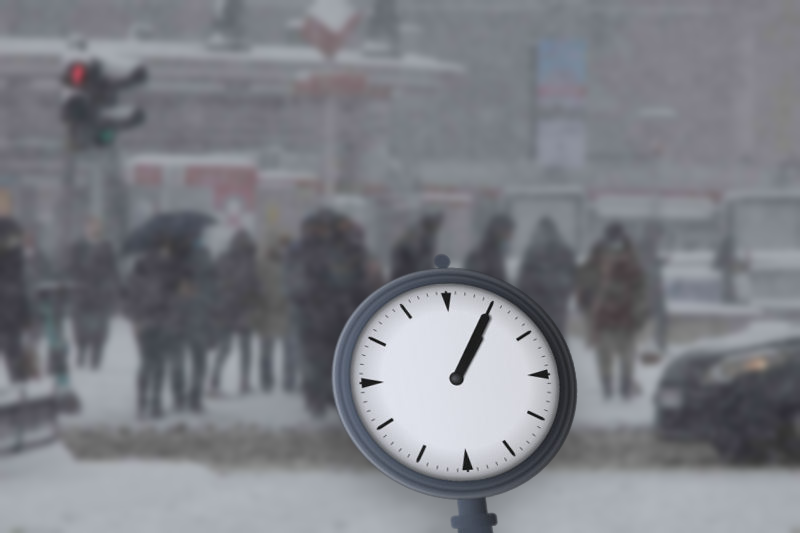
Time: 1h05
